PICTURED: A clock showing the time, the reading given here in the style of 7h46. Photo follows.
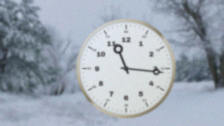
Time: 11h16
